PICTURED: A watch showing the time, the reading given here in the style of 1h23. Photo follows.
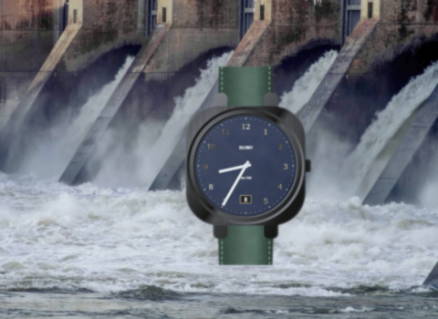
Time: 8h35
